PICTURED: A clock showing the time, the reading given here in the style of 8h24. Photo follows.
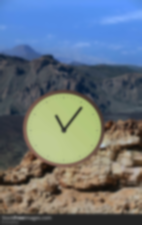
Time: 11h06
